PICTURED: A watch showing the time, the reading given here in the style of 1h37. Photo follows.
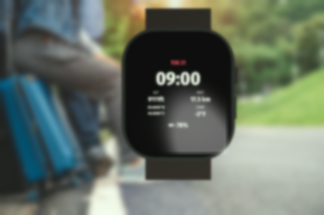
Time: 9h00
